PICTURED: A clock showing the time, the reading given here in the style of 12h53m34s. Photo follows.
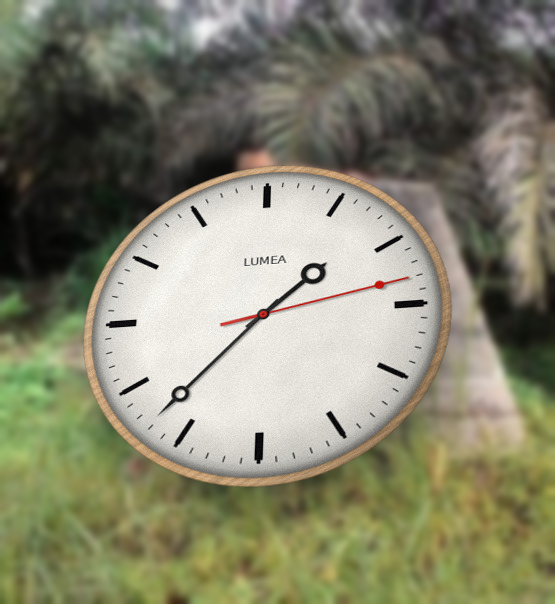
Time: 1h37m13s
